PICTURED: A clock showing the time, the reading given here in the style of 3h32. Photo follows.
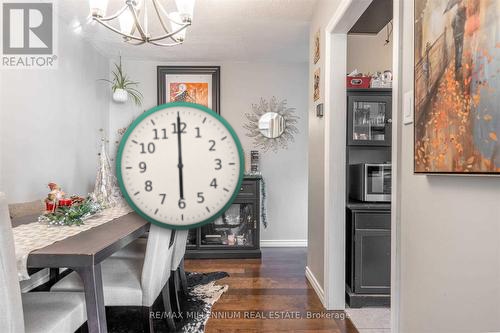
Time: 6h00
